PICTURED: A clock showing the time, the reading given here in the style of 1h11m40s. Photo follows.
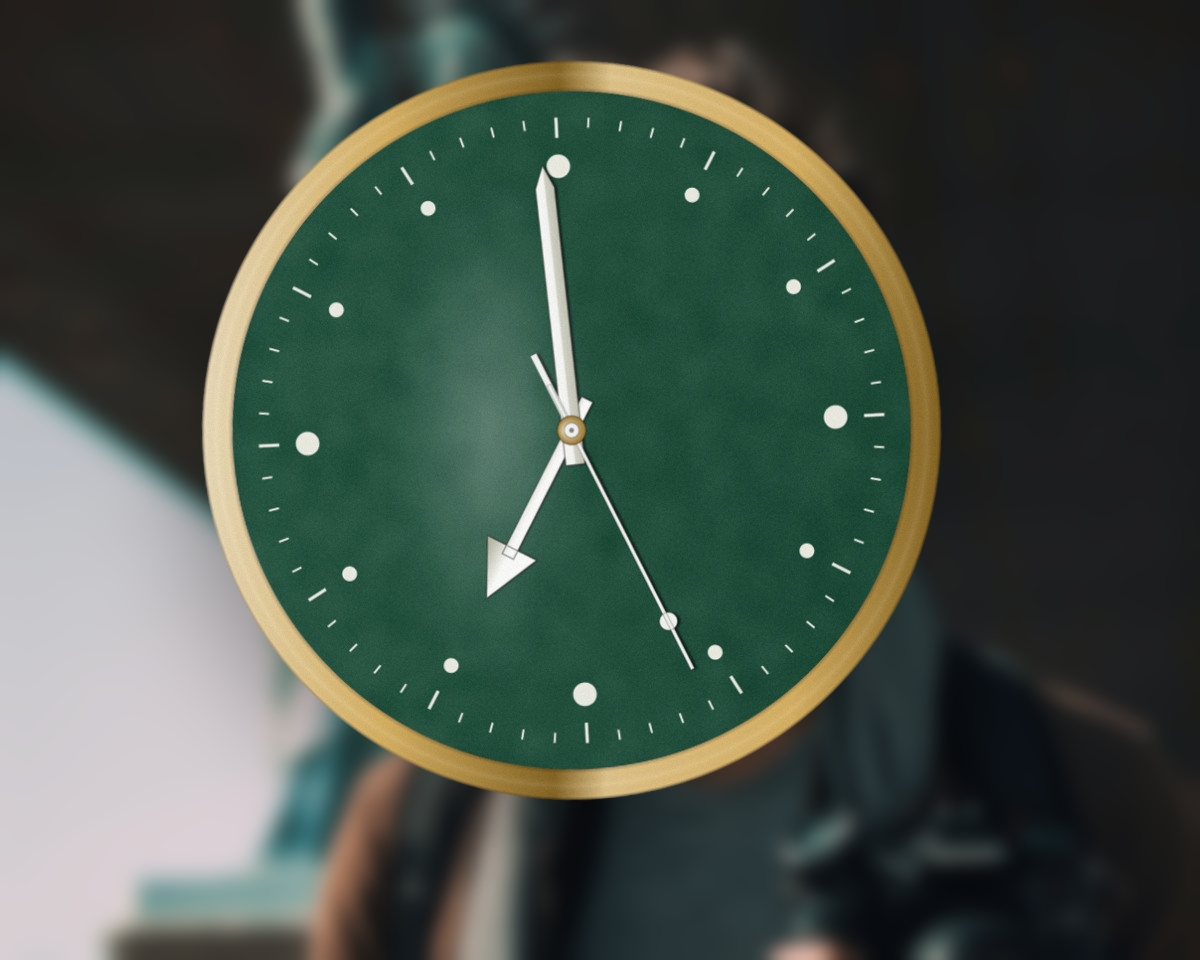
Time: 6h59m26s
